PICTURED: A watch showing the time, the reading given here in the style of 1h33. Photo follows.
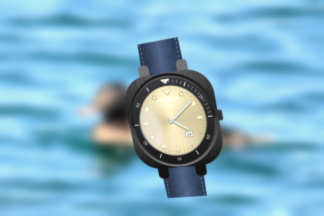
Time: 4h09
